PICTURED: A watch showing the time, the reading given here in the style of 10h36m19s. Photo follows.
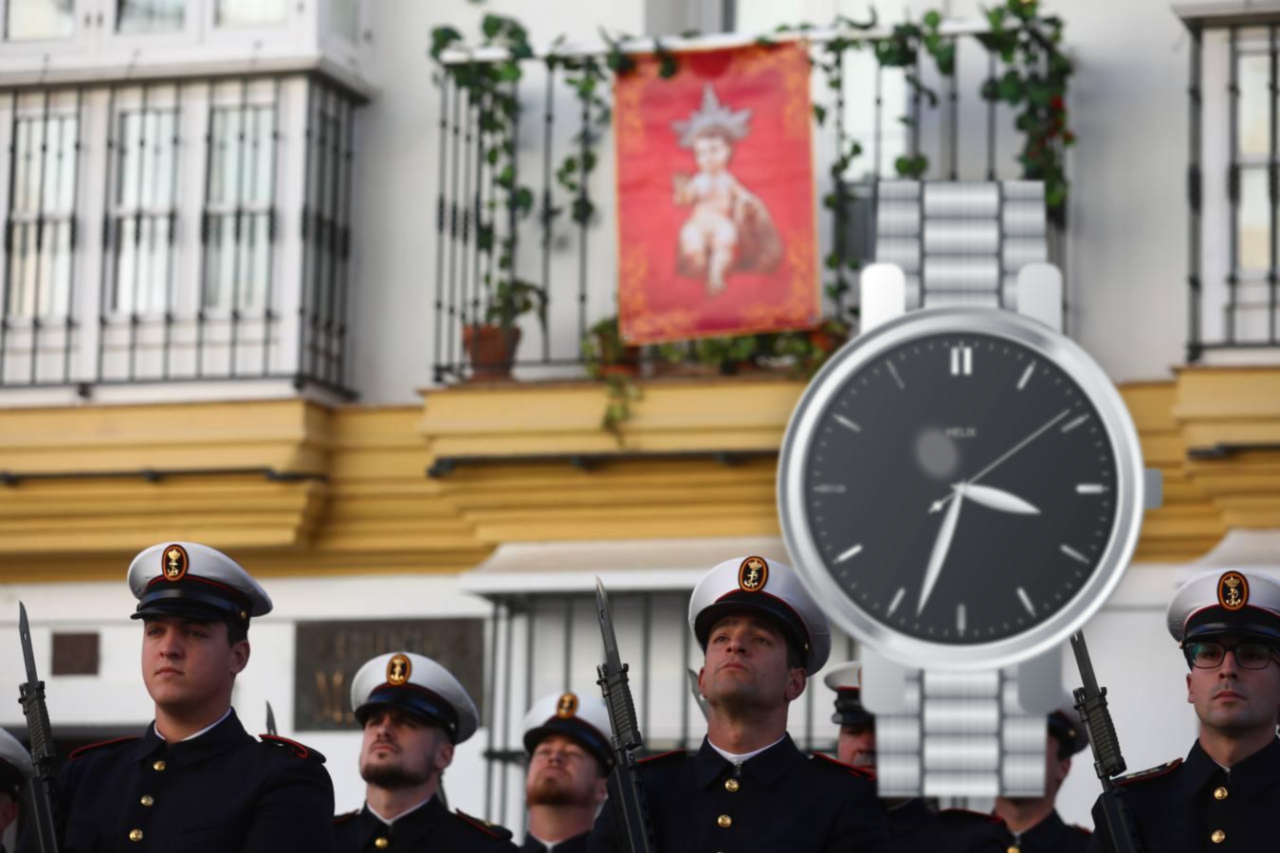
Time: 3h33m09s
